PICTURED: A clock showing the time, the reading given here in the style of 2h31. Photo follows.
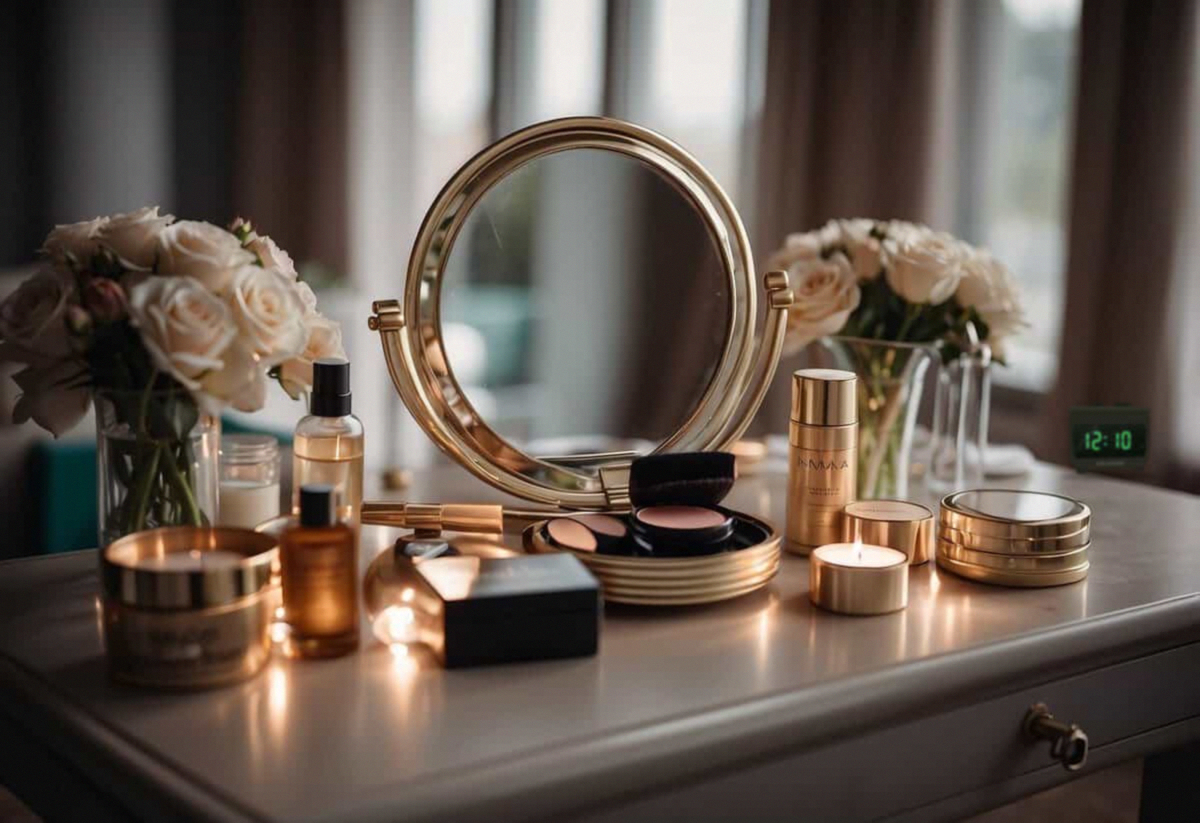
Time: 12h10
